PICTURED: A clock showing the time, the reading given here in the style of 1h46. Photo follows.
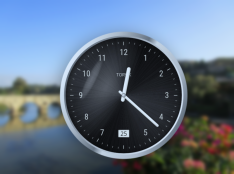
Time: 12h22
